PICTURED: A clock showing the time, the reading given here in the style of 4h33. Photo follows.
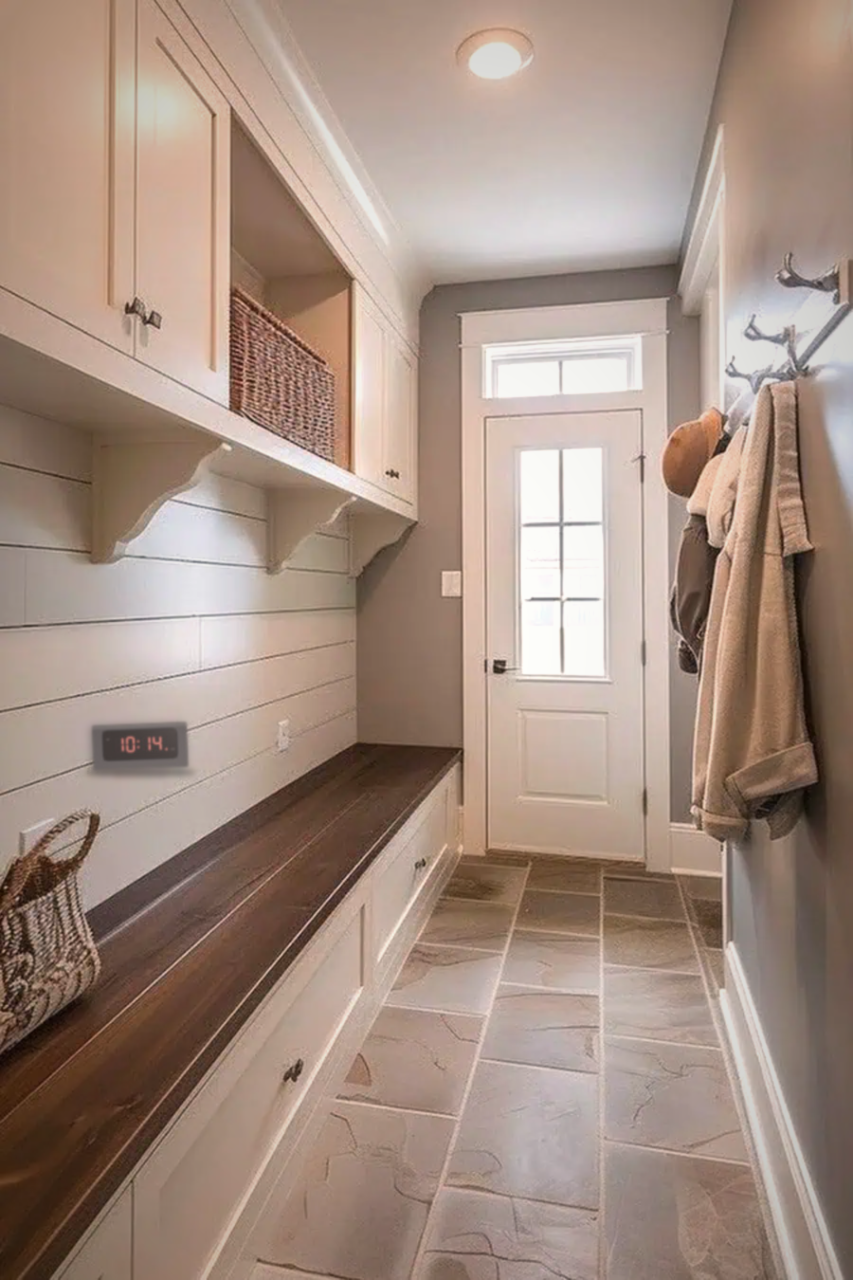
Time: 10h14
